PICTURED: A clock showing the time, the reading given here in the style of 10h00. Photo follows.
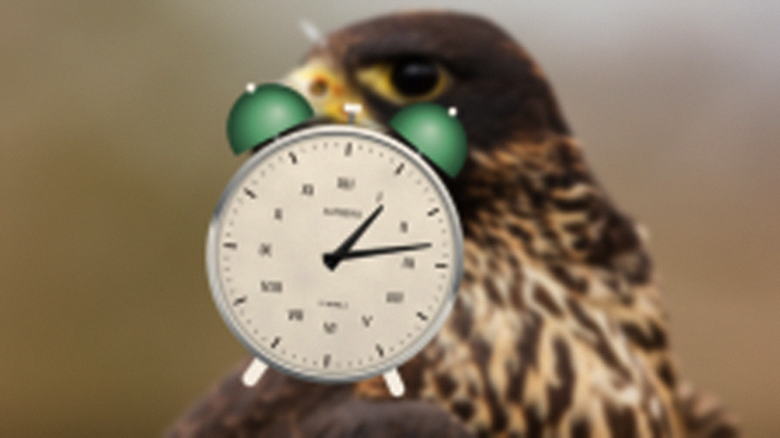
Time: 1h13
